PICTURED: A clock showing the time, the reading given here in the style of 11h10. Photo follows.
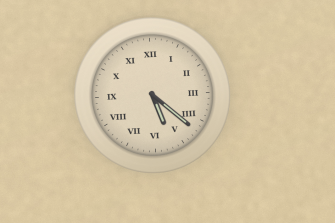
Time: 5h22
